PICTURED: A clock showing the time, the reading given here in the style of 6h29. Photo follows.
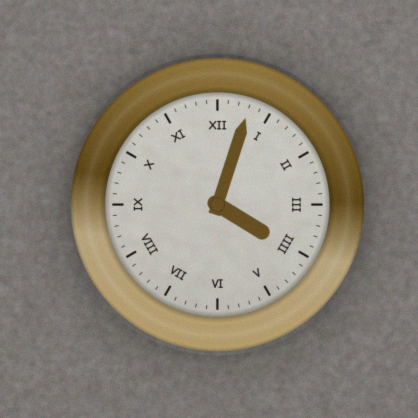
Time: 4h03
